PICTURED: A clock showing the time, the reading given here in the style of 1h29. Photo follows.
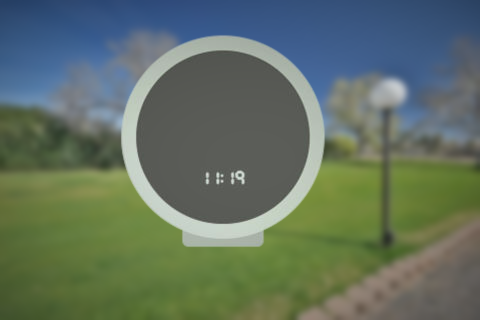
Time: 11h19
